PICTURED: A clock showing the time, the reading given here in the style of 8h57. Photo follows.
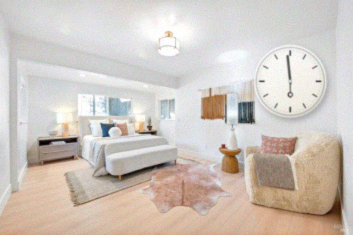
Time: 5h59
